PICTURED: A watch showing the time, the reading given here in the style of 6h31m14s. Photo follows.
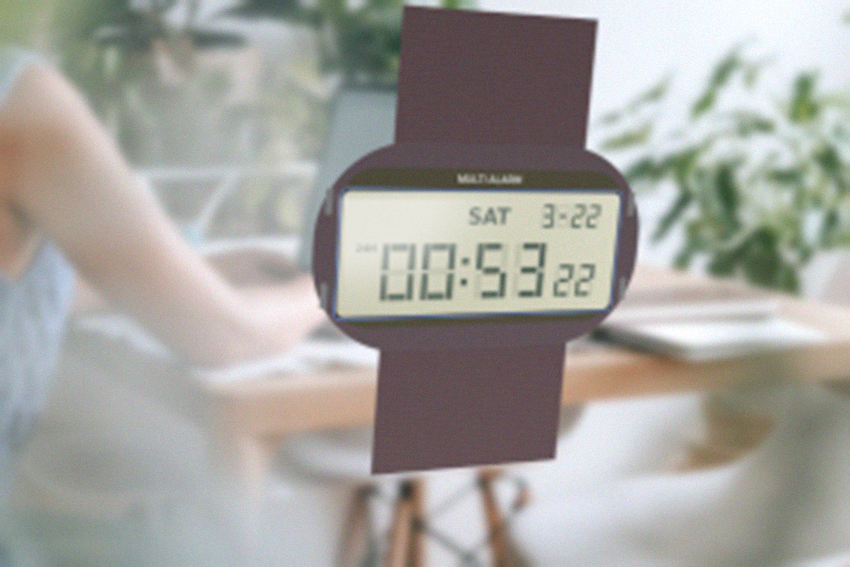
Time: 0h53m22s
